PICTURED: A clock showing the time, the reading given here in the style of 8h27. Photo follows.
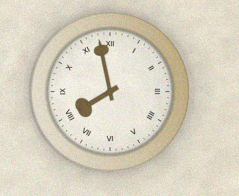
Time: 7h58
